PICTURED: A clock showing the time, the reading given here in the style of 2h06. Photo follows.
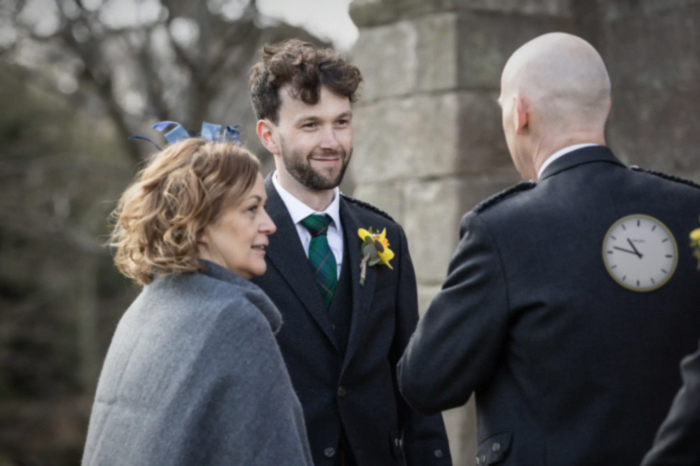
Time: 10h47
